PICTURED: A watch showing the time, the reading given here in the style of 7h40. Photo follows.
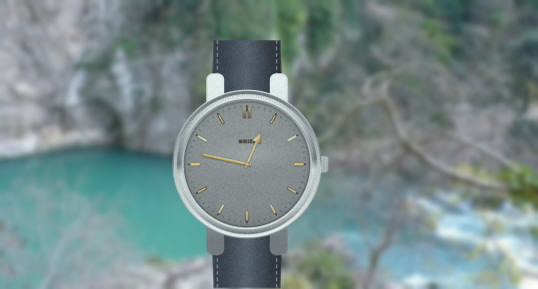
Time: 12h47
